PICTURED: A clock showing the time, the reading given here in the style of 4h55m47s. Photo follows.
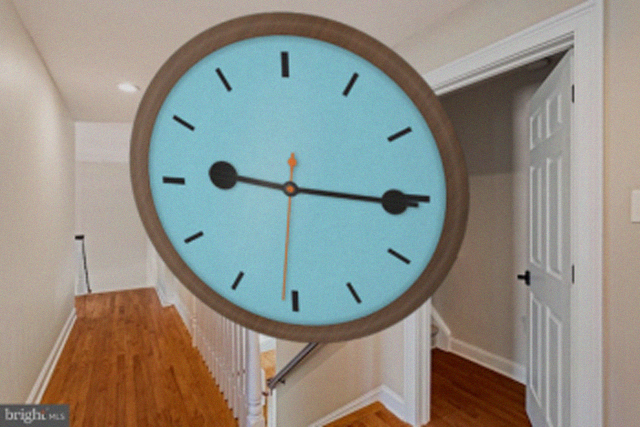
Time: 9h15m31s
